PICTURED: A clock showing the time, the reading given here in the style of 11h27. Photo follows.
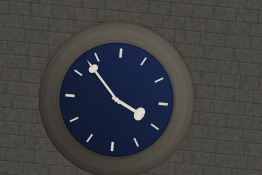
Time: 3h53
